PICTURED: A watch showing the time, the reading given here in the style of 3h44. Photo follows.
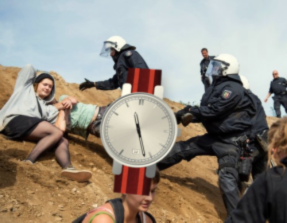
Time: 11h27
